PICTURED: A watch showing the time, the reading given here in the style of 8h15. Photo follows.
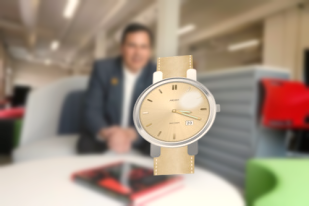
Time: 3h19
